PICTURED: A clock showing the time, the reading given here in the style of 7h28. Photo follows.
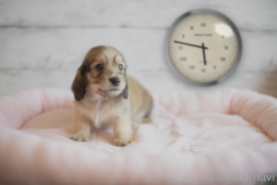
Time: 5h47
